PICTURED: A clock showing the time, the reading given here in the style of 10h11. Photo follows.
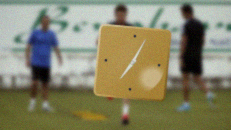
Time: 7h04
